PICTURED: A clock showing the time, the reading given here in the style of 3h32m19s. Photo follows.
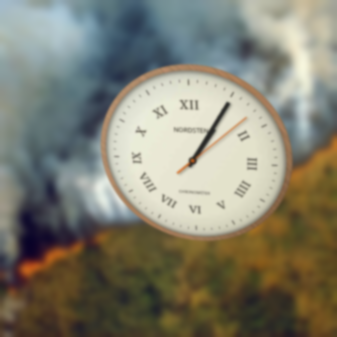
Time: 1h05m08s
